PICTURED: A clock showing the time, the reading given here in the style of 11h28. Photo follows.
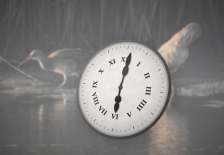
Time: 6h01
